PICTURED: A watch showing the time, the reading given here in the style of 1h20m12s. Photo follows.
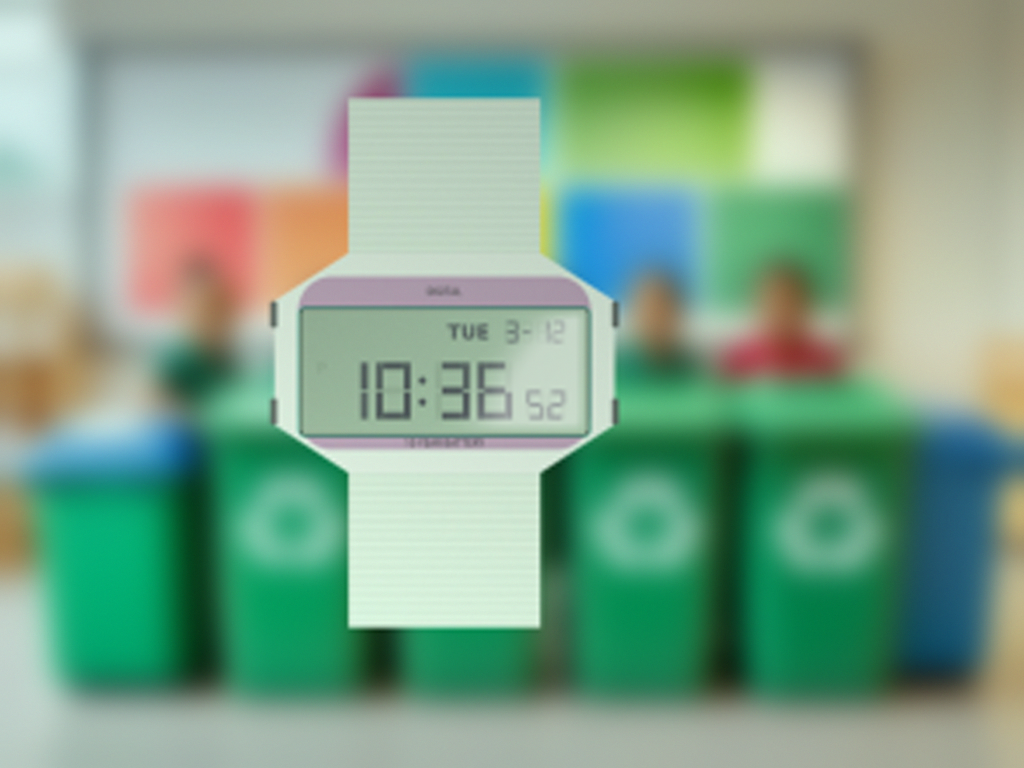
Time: 10h36m52s
